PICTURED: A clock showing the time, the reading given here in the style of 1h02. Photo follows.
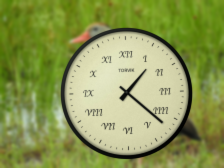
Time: 1h22
